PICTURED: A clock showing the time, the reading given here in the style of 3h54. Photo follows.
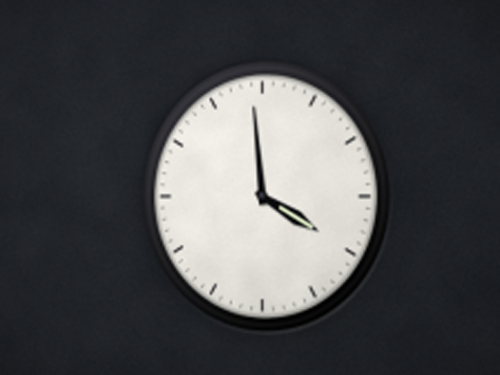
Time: 3h59
